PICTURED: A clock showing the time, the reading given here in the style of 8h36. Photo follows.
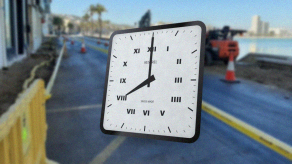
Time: 8h00
